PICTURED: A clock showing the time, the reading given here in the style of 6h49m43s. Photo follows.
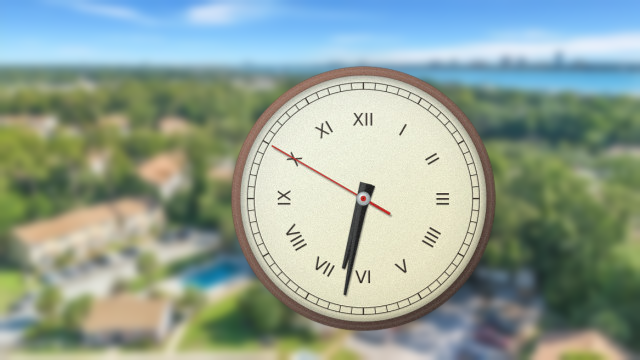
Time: 6h31m50s
